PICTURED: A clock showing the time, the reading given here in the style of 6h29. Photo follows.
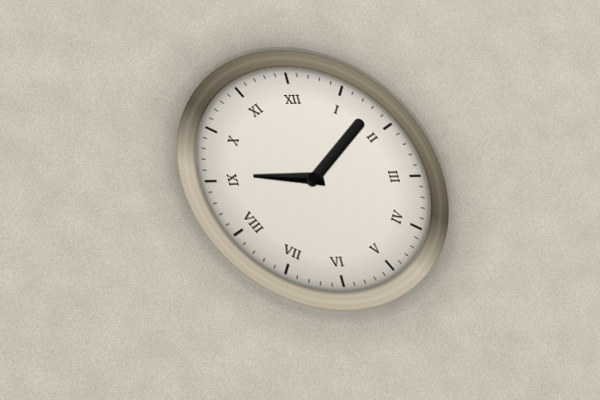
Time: 9h08
